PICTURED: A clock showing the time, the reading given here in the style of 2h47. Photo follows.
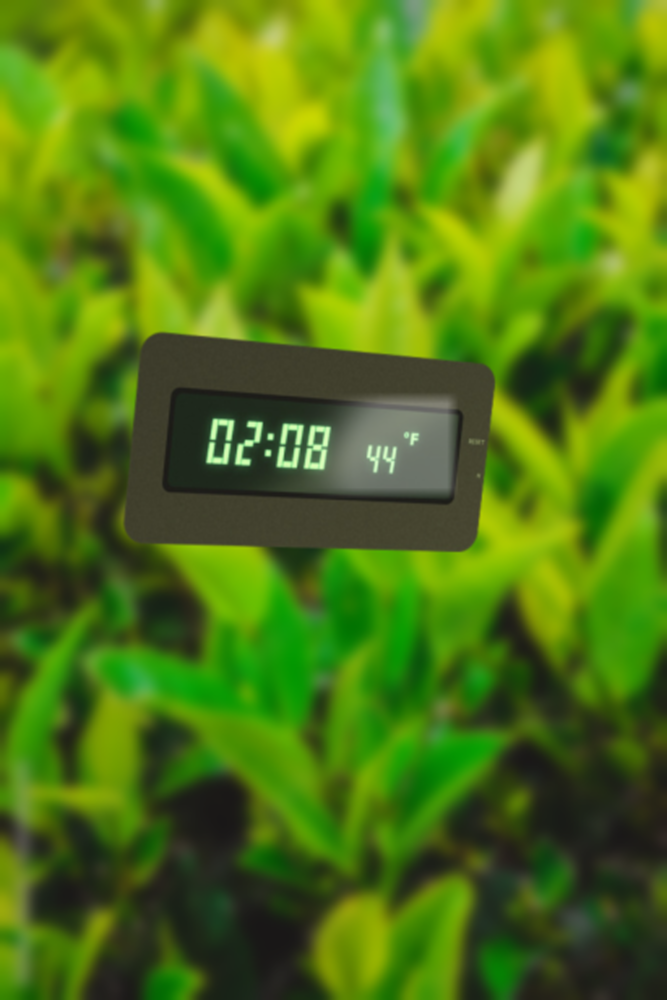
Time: 2h08
